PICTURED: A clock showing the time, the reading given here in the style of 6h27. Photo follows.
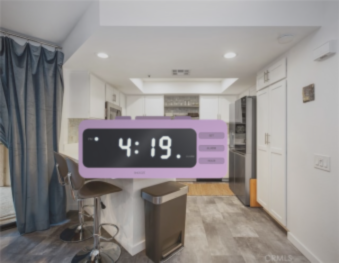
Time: 4h19
